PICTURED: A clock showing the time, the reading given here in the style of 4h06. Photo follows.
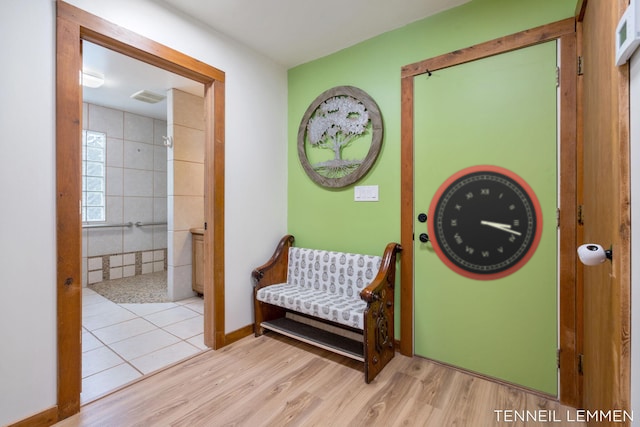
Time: 3h18
